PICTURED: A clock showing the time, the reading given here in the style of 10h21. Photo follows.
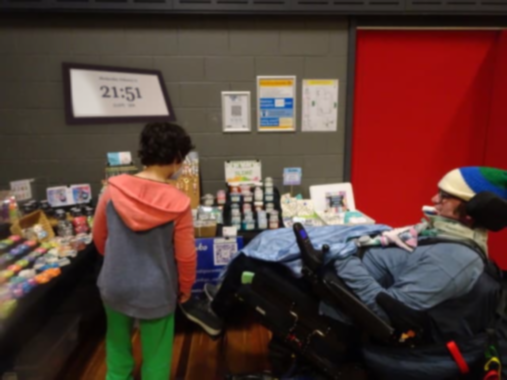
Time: 21h51
